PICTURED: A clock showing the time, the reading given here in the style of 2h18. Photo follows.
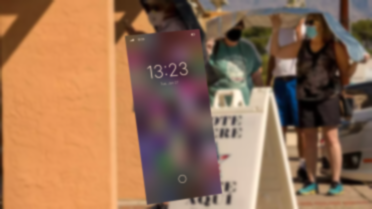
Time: 13h23
